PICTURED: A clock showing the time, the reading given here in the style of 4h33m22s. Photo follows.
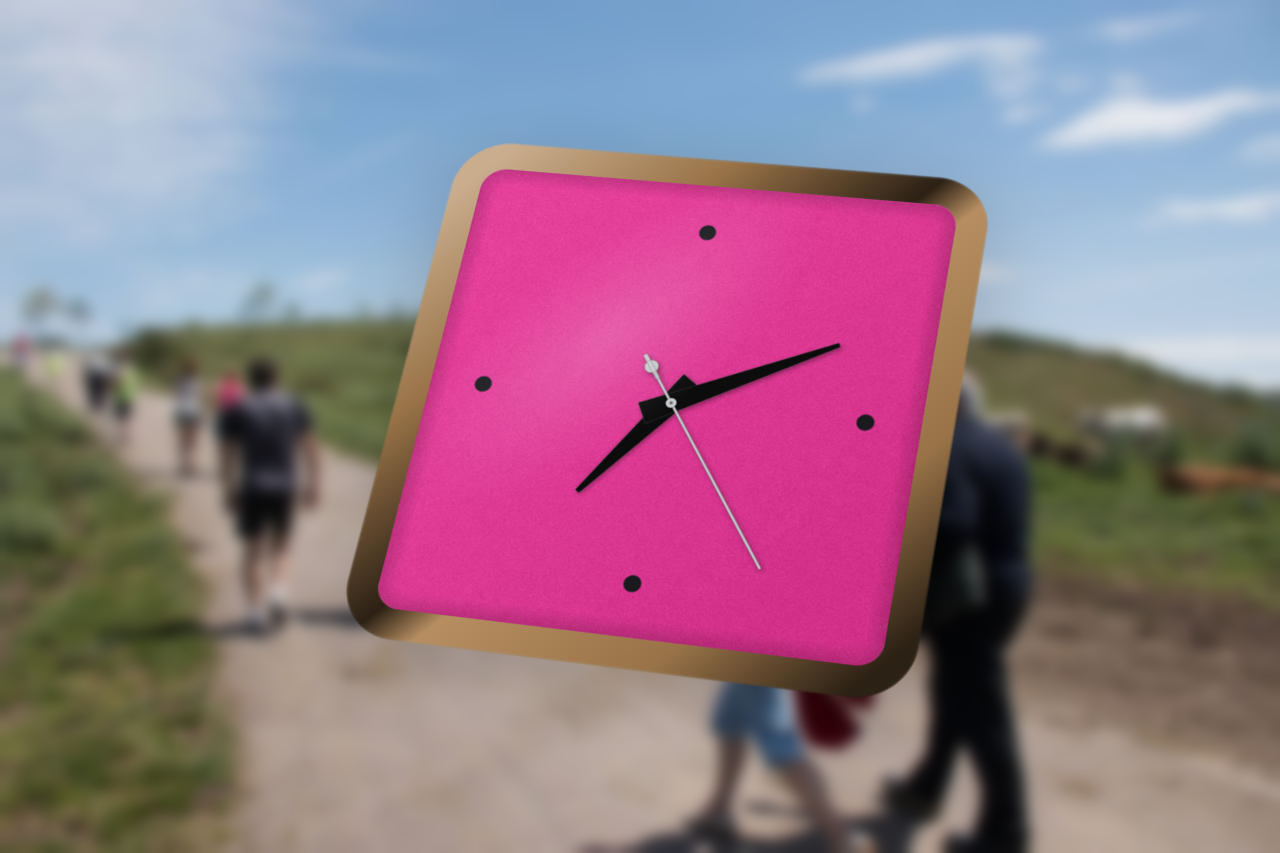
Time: 7h10m24s
